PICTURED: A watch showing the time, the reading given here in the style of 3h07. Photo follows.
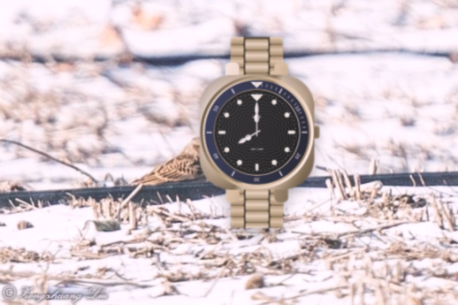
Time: 8h00
